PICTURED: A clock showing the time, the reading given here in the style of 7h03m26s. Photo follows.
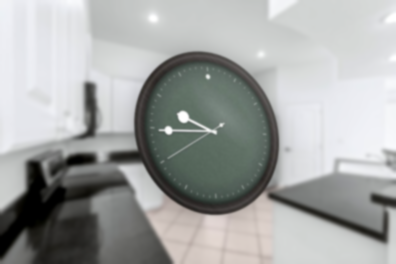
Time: 9h44m40s
